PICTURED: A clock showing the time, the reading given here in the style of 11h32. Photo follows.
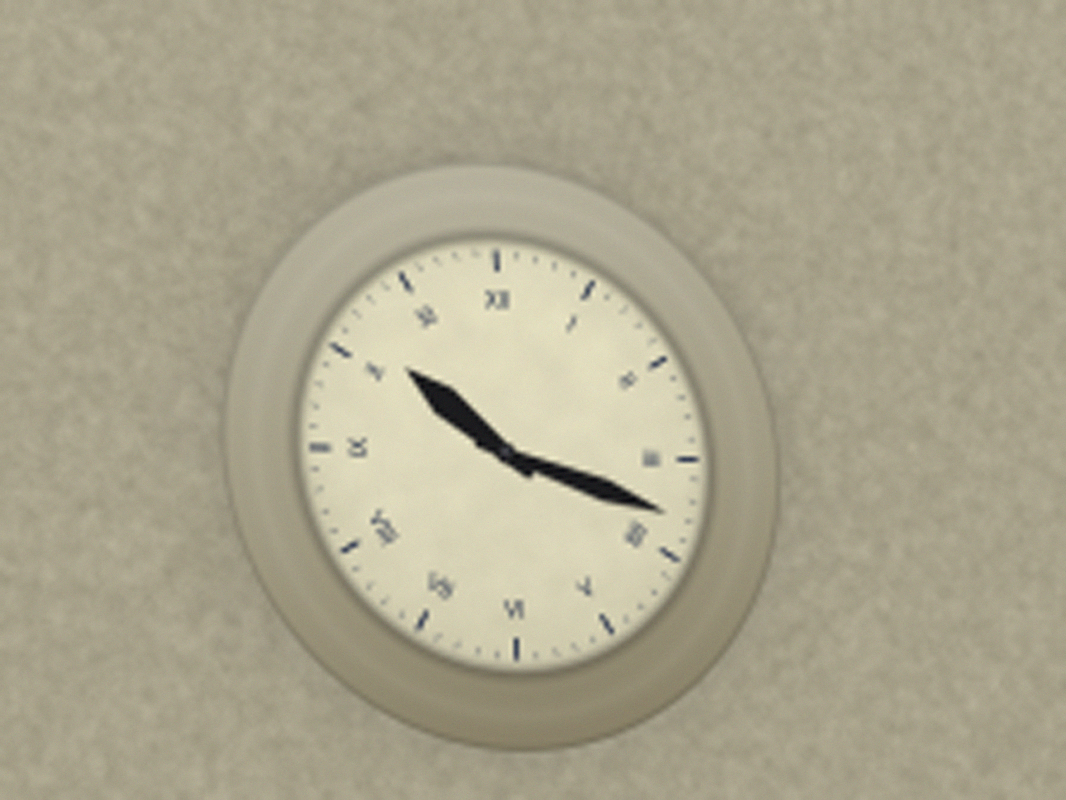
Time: 10h18
